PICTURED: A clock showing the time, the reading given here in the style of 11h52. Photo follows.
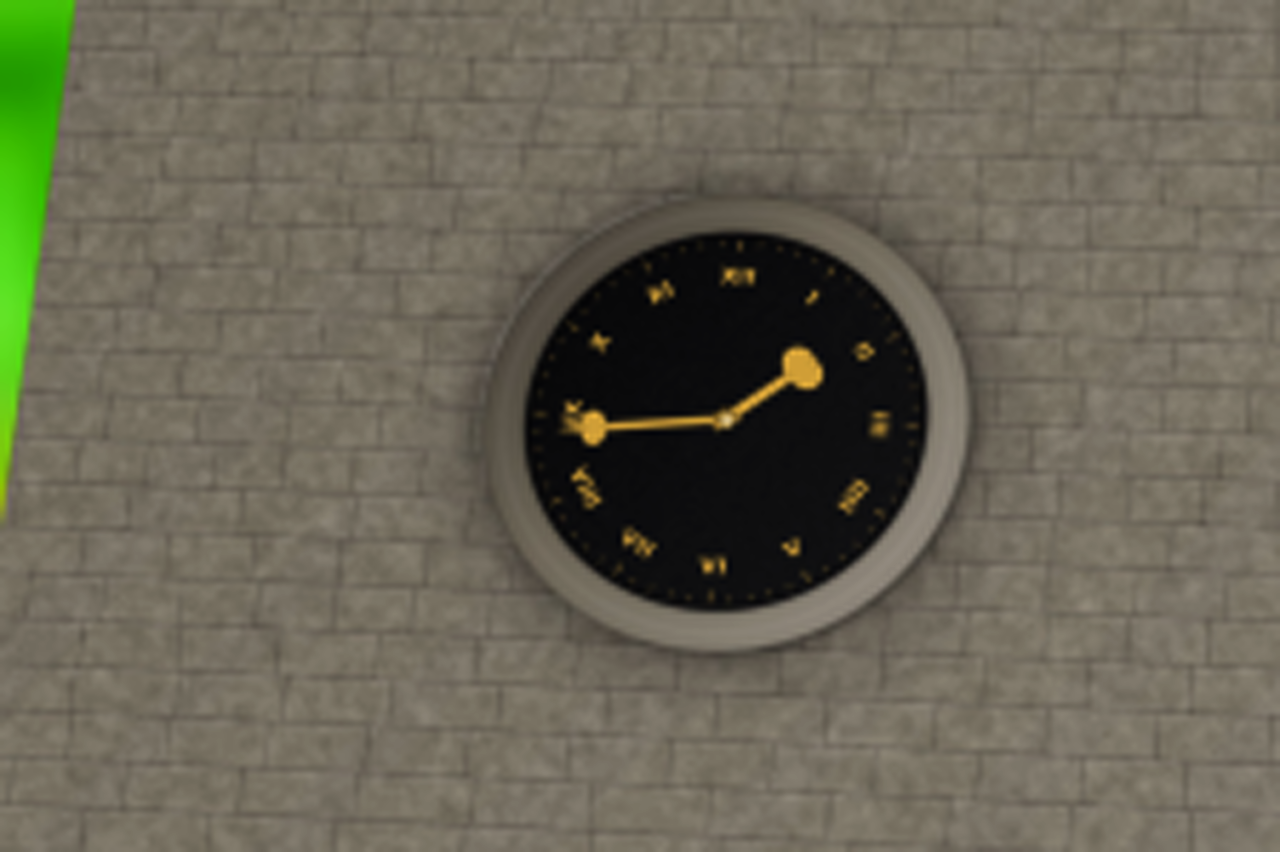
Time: 1h44
